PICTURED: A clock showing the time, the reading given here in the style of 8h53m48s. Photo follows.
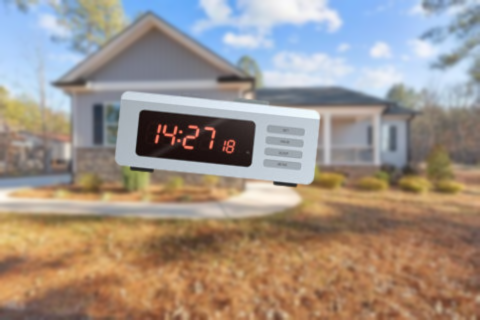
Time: 14h27m18s
